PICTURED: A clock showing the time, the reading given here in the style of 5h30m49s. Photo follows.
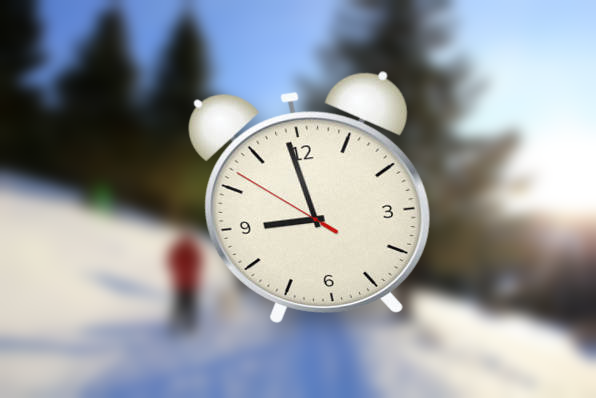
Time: 8h58m52s
